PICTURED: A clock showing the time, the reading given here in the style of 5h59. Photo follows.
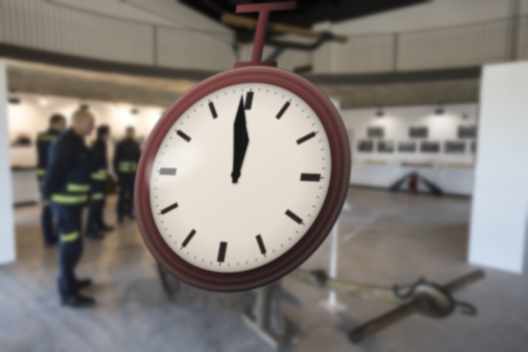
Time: 11h59
